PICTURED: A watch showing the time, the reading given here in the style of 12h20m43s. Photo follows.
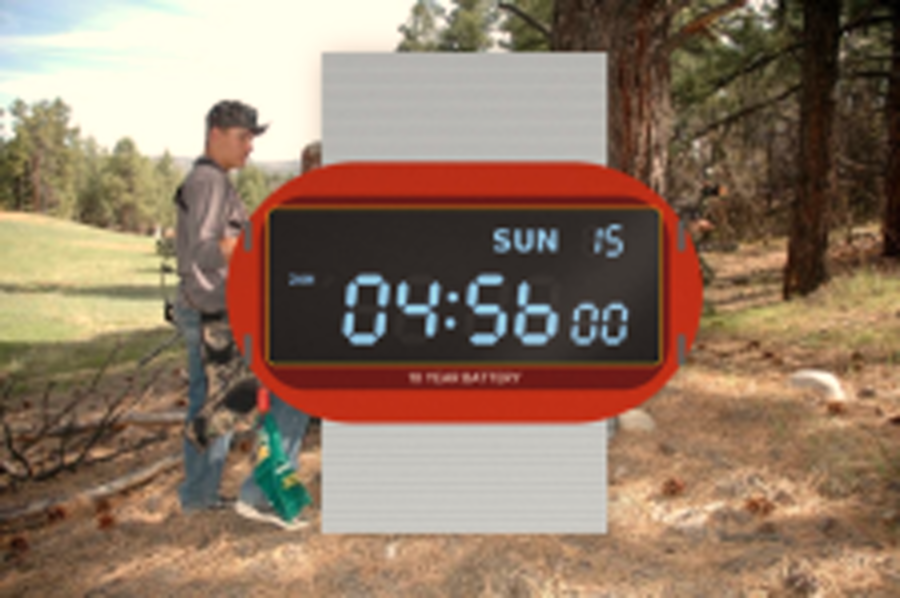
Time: 4h56m00s
